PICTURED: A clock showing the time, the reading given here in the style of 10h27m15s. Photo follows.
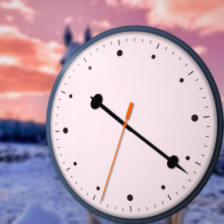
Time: 10h21m34s
